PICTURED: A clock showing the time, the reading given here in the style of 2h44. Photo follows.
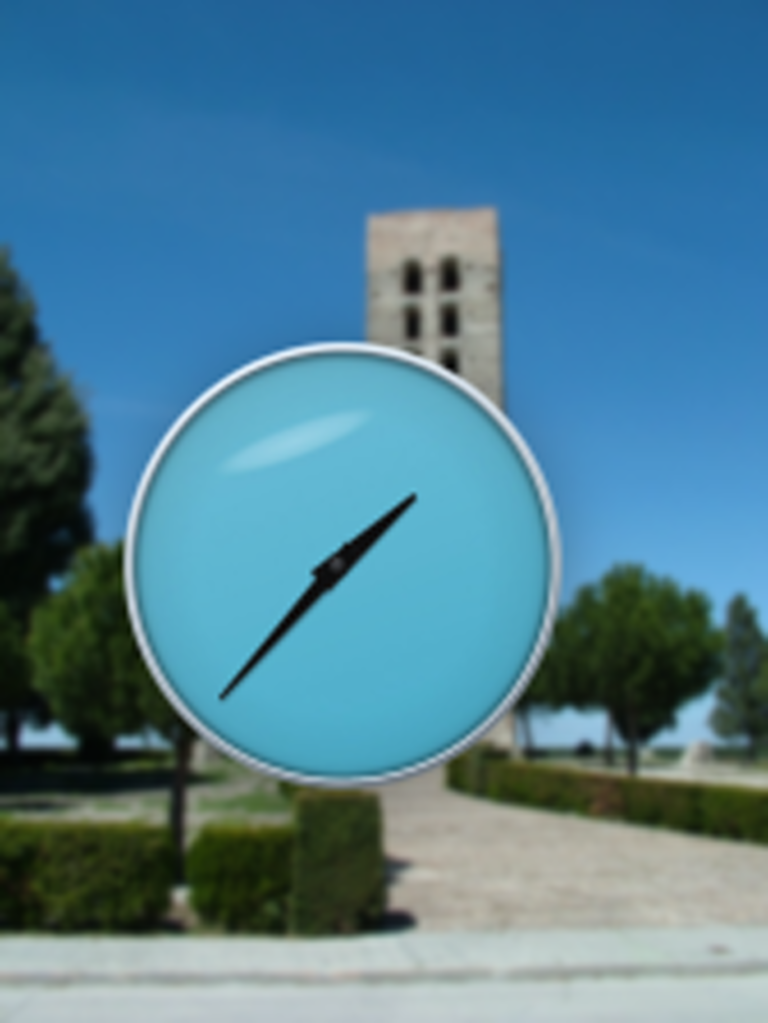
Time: 1h37
